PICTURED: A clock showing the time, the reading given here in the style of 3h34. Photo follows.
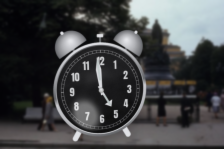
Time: 4h59
